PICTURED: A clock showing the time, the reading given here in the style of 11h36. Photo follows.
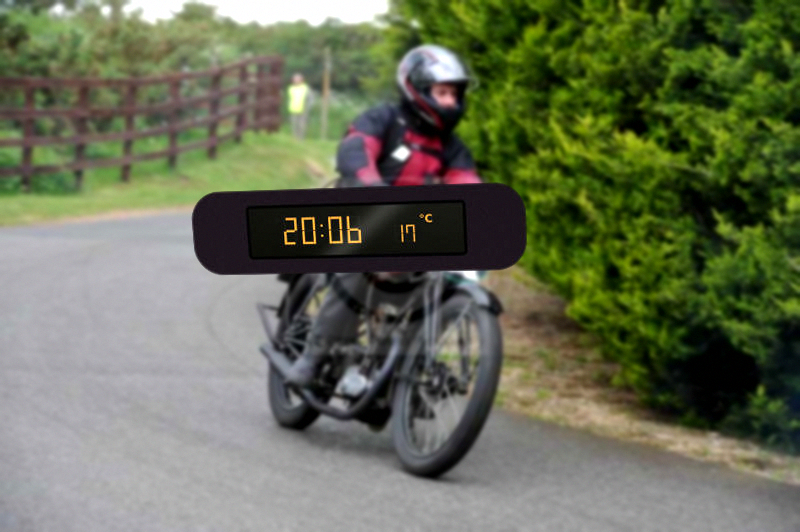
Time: 20h06
